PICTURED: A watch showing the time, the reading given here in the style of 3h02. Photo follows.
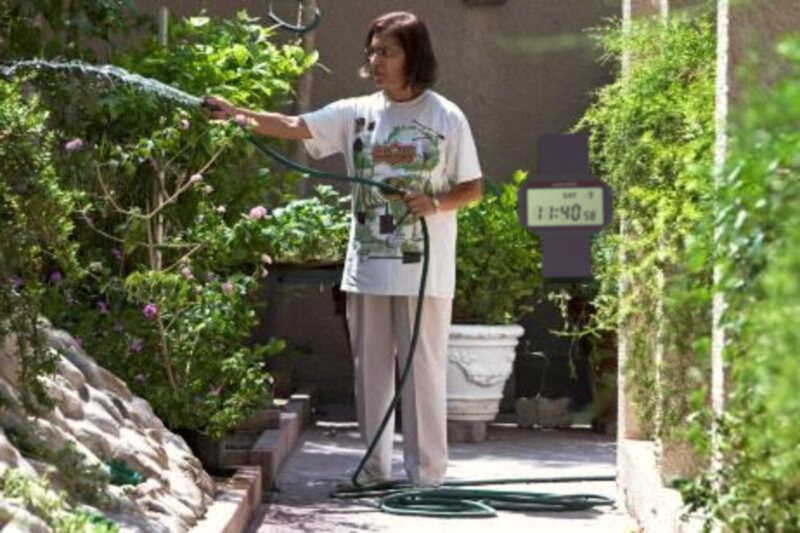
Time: 11h40
